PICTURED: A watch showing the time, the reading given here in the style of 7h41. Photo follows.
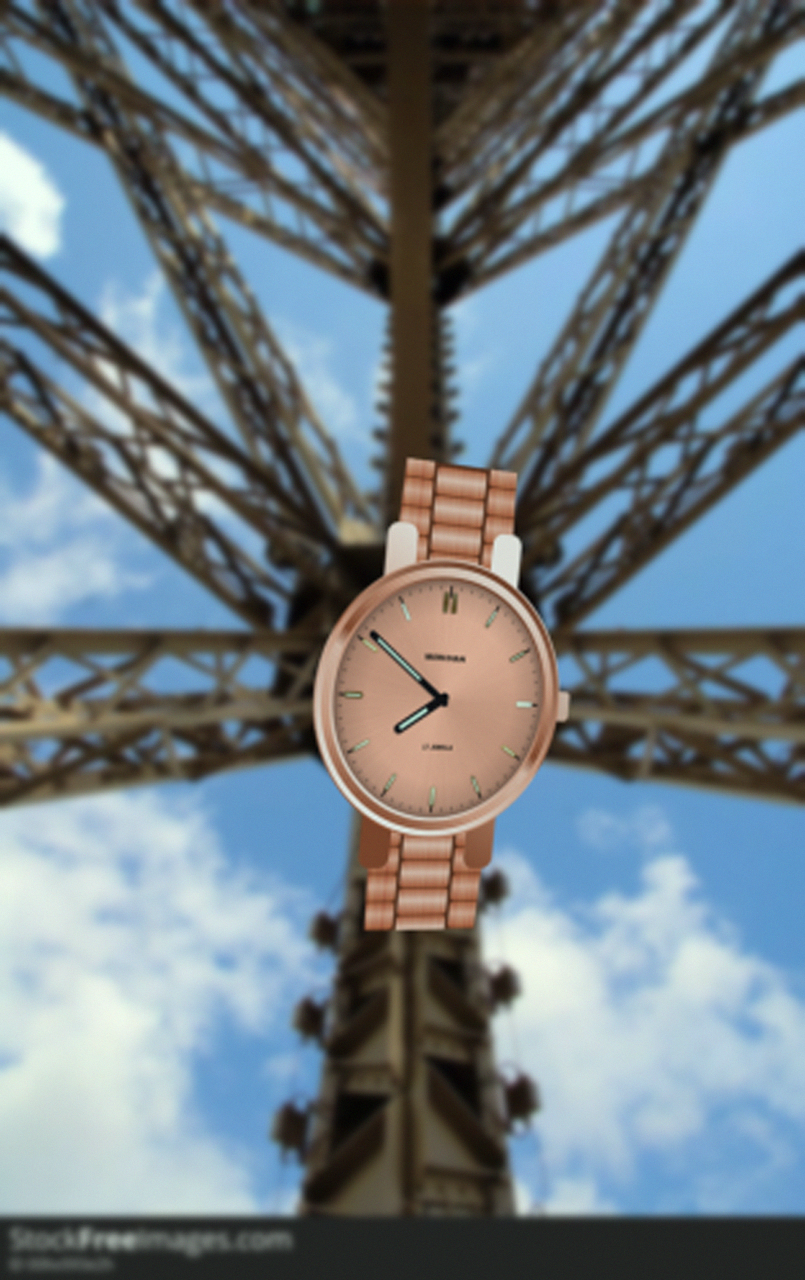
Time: 7h51
